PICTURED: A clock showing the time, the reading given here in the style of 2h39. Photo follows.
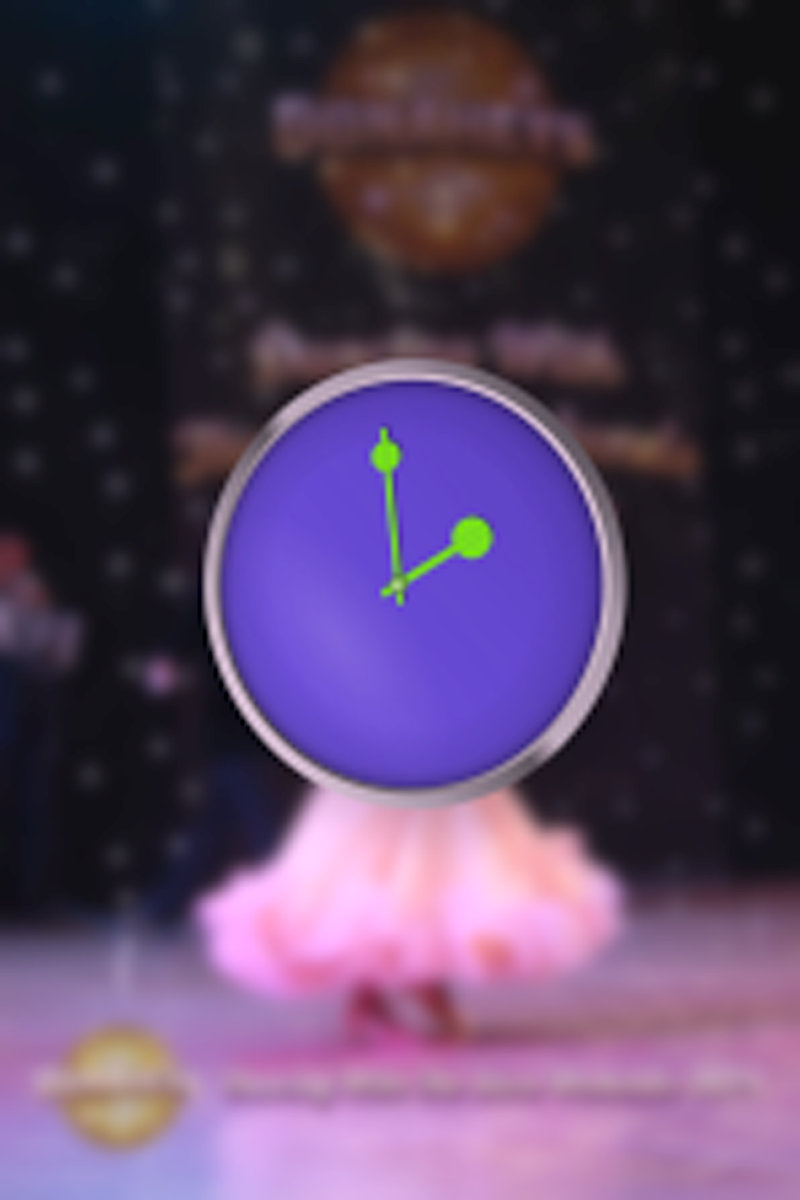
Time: 1h59
